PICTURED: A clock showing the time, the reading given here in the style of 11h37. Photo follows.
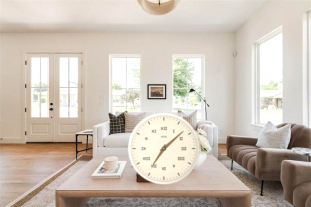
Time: 7h08
